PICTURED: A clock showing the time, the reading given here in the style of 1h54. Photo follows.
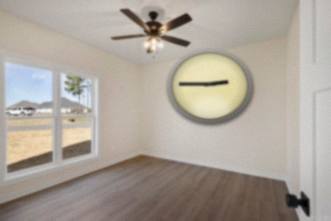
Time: 2h45
